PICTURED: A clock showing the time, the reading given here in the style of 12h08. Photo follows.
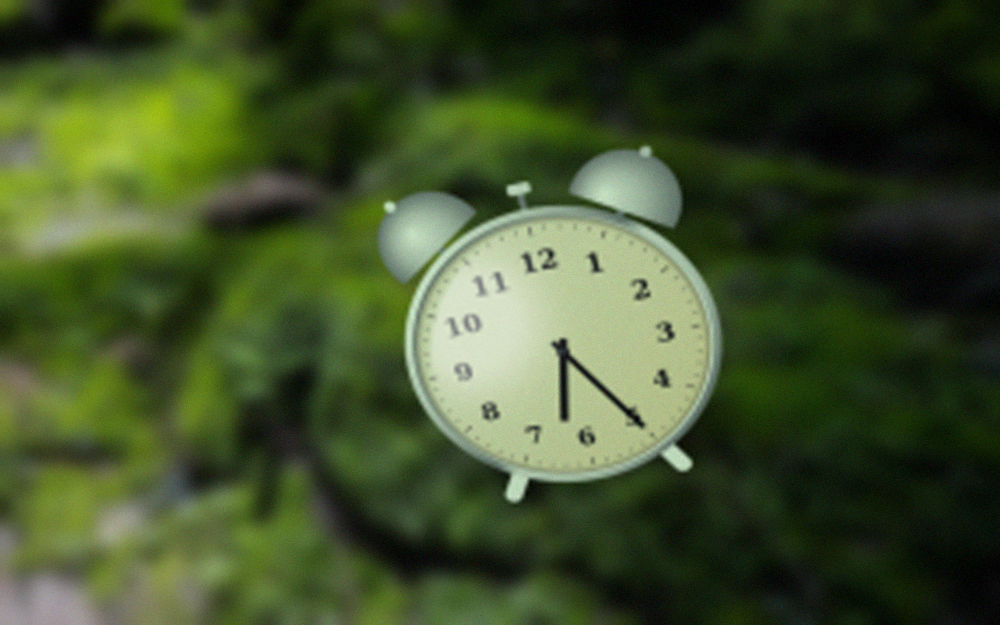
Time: 6h25
